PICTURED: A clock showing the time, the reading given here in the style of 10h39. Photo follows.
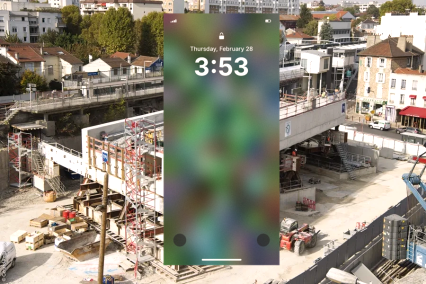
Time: 3h53
